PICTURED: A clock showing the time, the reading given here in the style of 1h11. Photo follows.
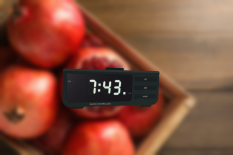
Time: 7h43
